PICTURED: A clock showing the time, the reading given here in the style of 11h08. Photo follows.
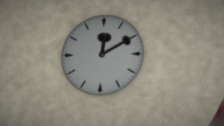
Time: 12h10
